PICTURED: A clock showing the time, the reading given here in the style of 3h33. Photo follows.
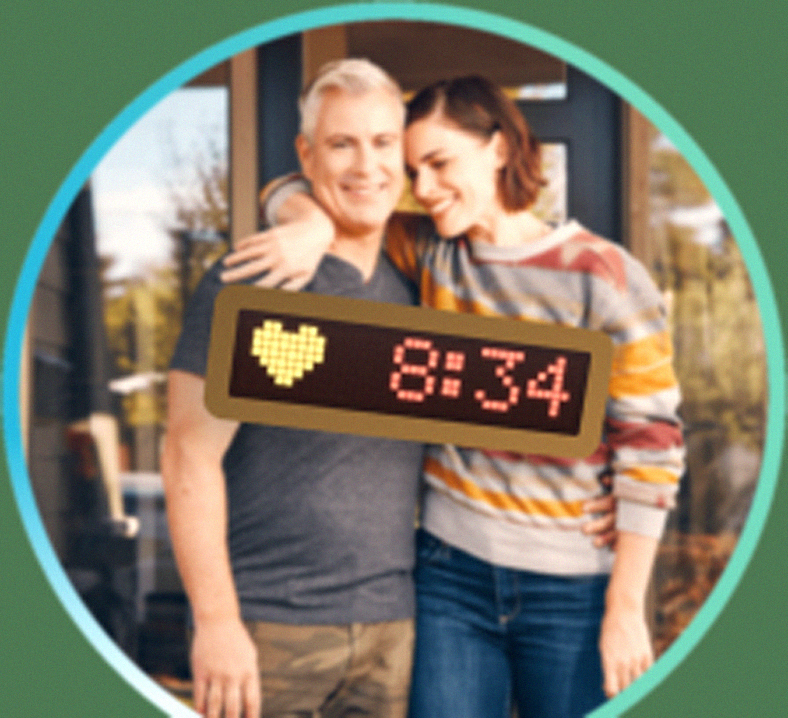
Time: 8h34
